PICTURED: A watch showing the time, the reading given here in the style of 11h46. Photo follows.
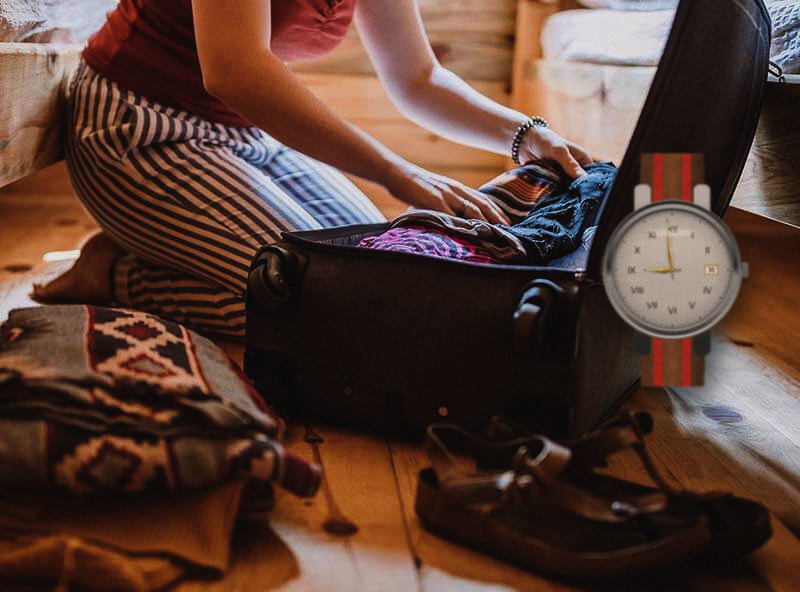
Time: 8h59
